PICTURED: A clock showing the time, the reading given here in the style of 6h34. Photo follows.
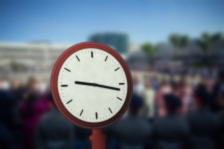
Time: 9h17
